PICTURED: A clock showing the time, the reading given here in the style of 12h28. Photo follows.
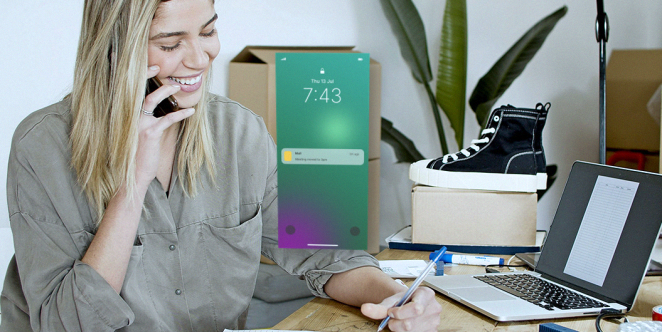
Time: 7h43
